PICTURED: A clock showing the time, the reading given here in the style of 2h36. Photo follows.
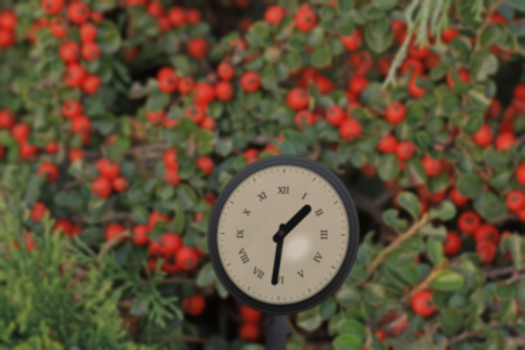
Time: 1h31
